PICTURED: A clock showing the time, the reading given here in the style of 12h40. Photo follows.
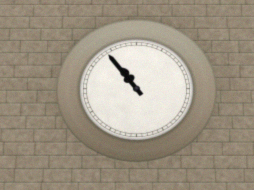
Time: 10h54
